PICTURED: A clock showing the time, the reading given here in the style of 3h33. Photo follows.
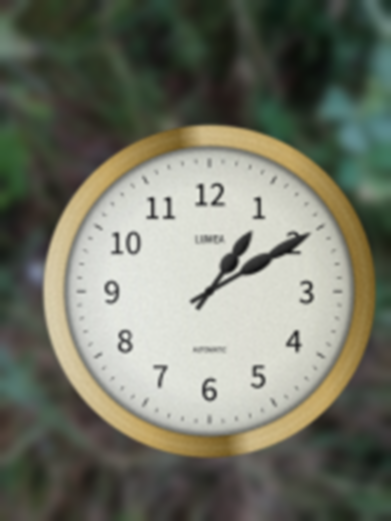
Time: 1h10
